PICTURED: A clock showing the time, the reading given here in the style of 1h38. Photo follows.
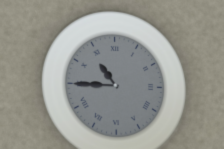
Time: 10h45
